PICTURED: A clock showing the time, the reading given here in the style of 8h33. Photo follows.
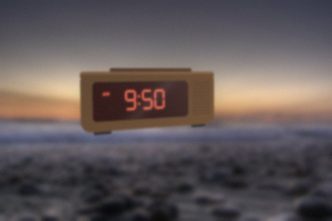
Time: 9h50
